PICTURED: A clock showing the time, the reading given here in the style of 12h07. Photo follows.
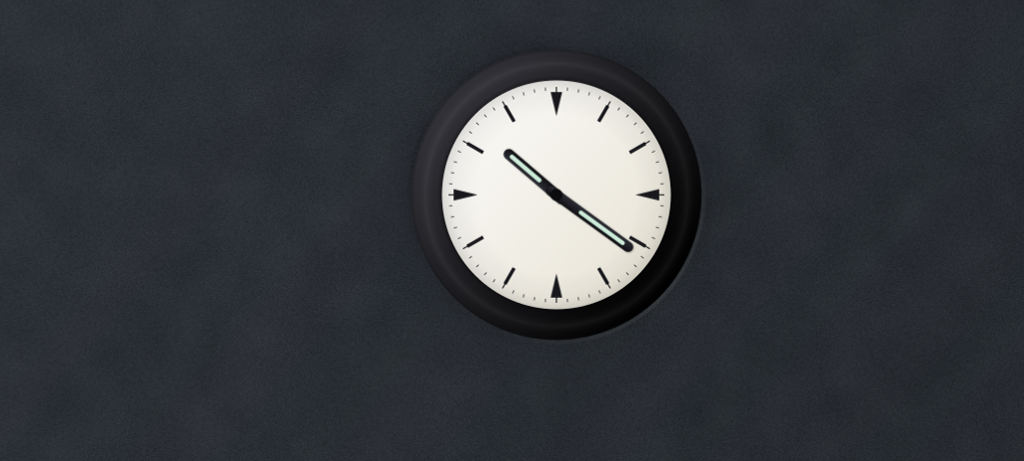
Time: 10h21
